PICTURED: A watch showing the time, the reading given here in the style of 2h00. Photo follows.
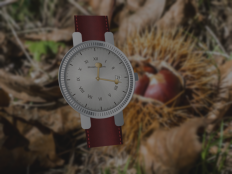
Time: 12h17
